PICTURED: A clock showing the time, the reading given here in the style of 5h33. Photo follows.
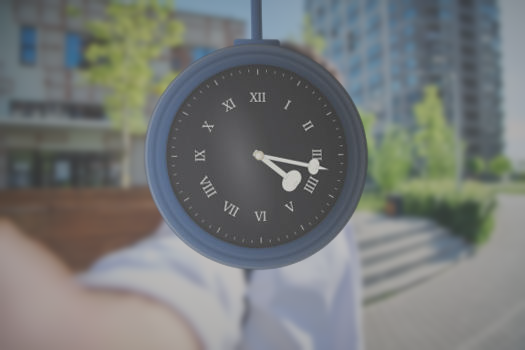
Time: 4h17
